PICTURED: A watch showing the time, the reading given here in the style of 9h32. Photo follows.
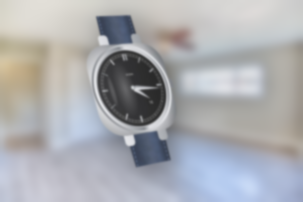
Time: 4h16
